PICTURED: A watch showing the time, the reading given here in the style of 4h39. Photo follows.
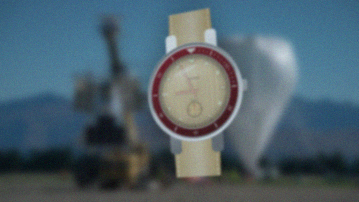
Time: 8h56
